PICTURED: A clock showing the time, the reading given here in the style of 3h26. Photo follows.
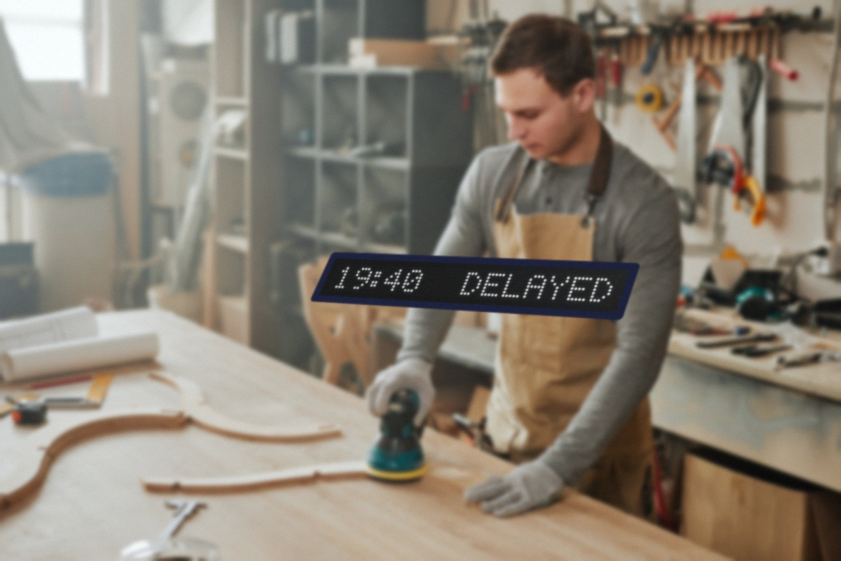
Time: 19h40
